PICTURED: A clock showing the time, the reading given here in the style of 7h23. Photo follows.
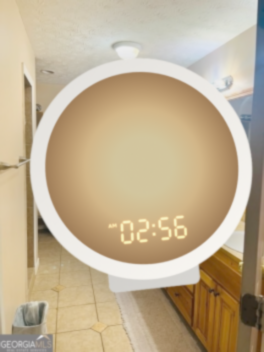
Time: 2h56
